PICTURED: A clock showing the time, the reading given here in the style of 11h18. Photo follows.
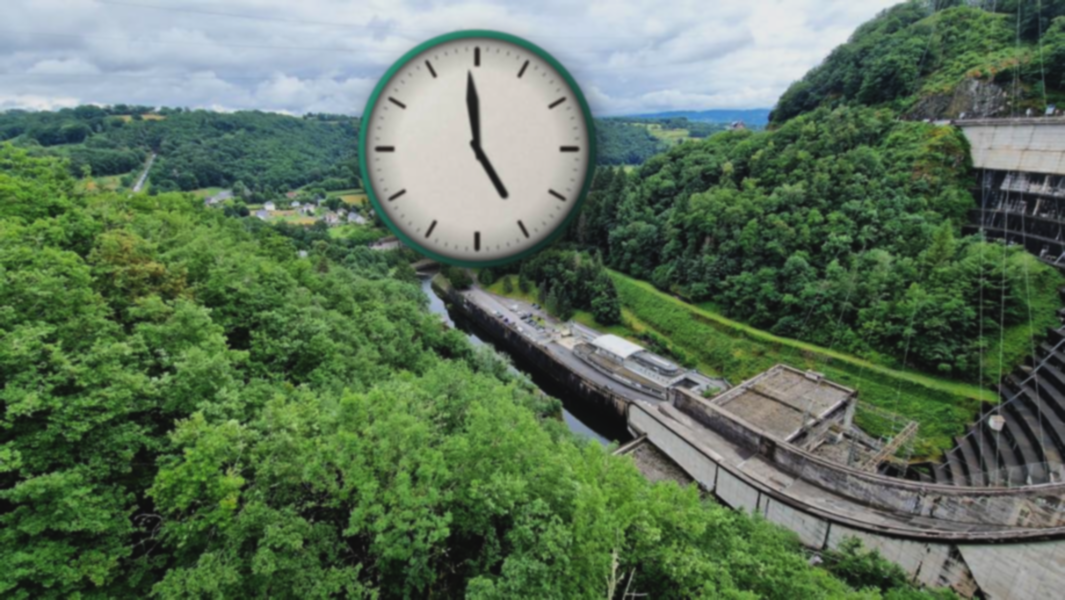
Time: 4h59
